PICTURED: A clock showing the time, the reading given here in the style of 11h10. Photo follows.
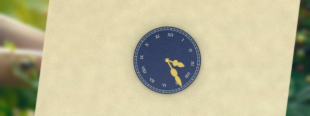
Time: 3h24
